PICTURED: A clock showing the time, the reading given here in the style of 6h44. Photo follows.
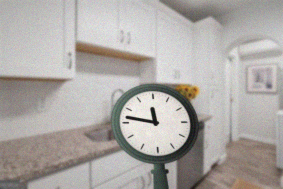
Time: 11h47
